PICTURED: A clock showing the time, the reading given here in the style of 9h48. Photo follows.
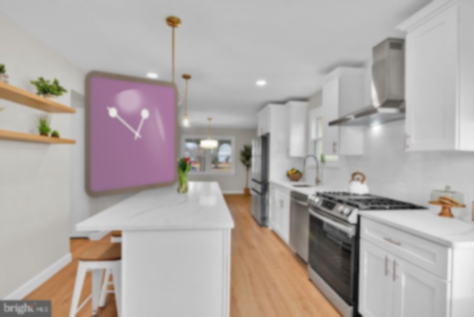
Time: 12h51
